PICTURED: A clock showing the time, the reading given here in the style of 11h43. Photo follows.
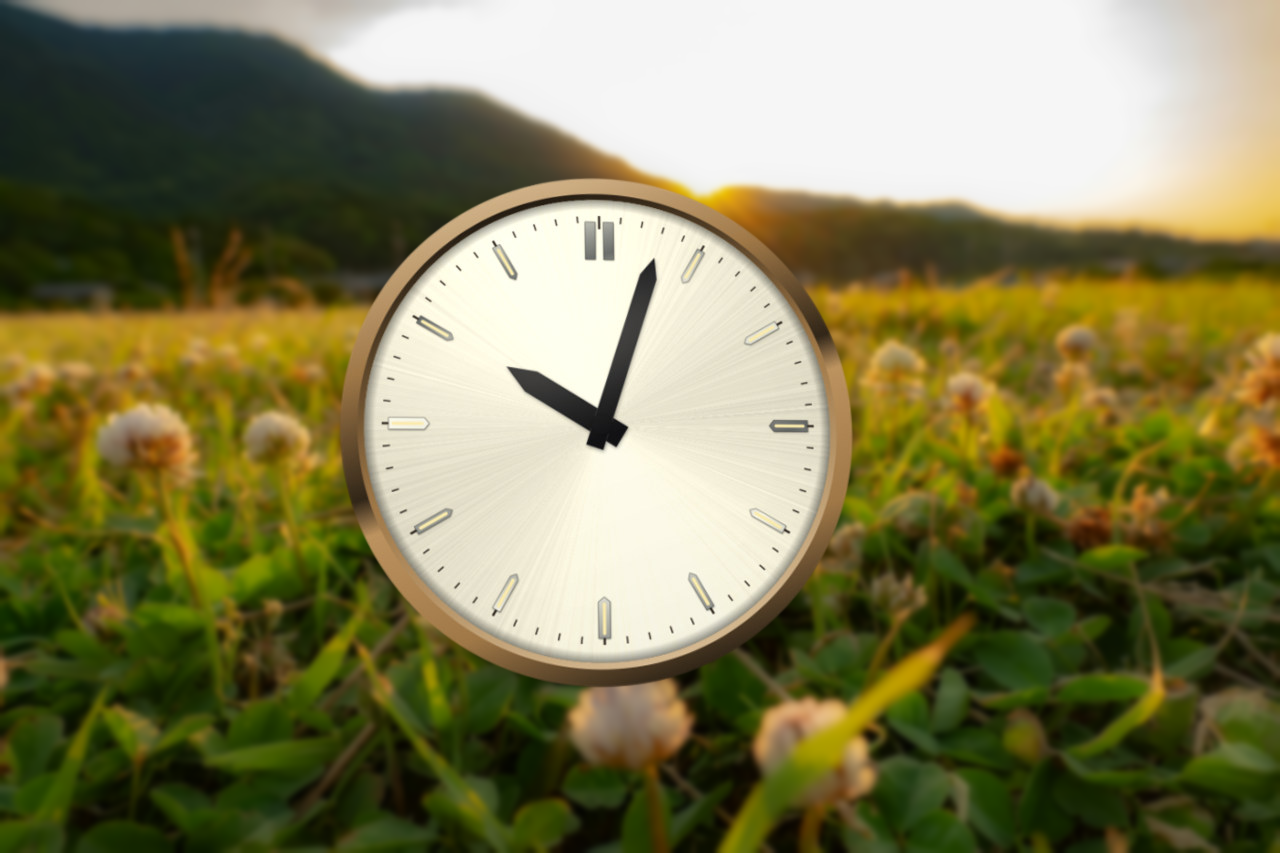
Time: 10h03
